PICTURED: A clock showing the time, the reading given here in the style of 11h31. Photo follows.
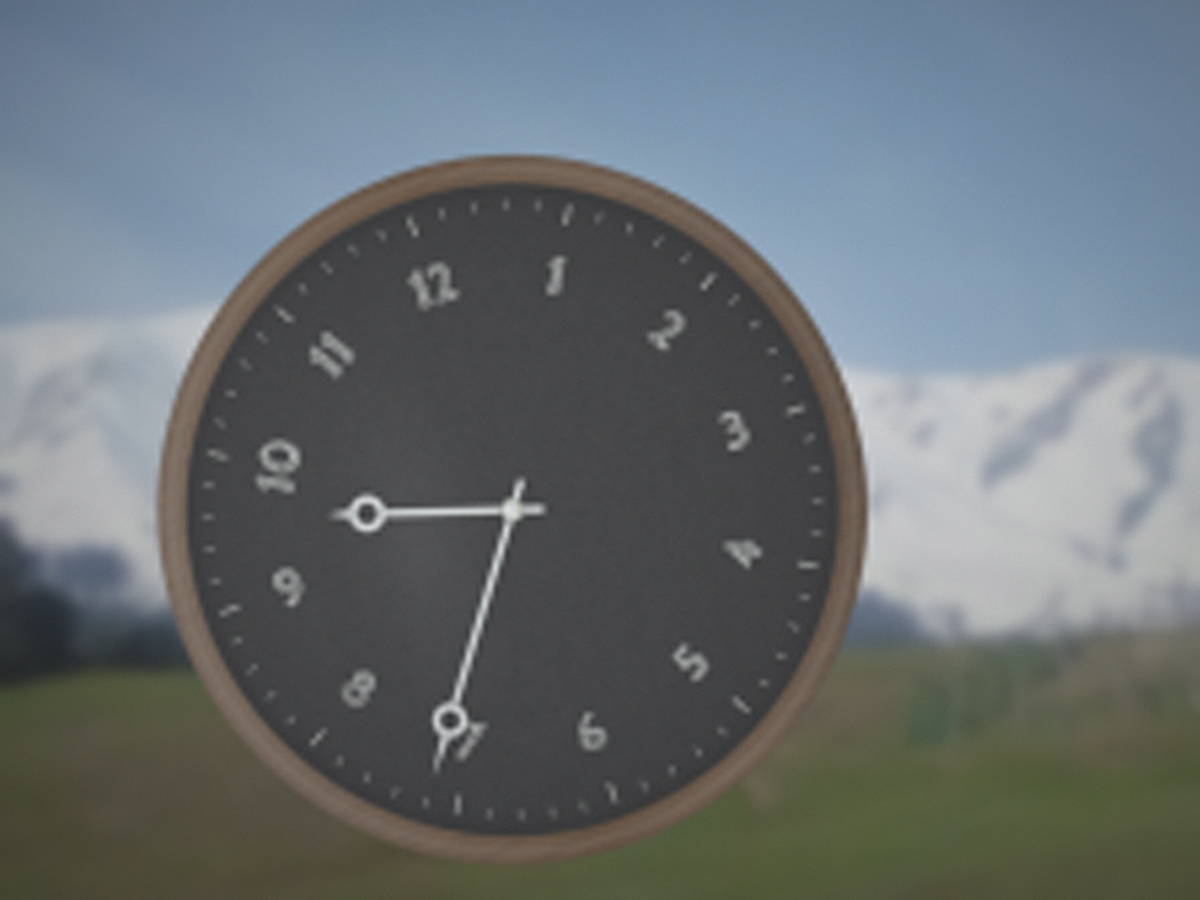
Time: 9h36
